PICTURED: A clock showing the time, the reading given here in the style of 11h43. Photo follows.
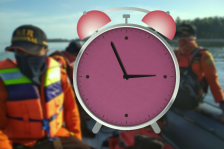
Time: 2h56
